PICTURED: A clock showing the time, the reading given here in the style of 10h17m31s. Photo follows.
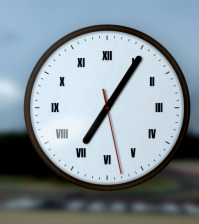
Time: 7h05m28s
